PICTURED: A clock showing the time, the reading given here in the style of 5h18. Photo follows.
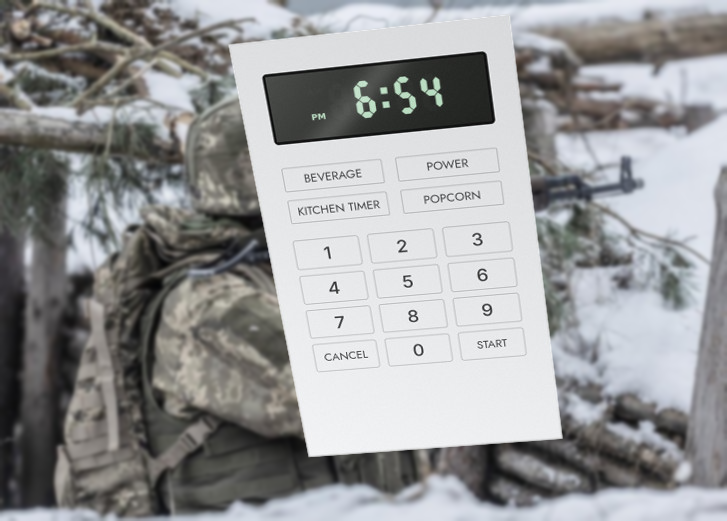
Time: 6h54
